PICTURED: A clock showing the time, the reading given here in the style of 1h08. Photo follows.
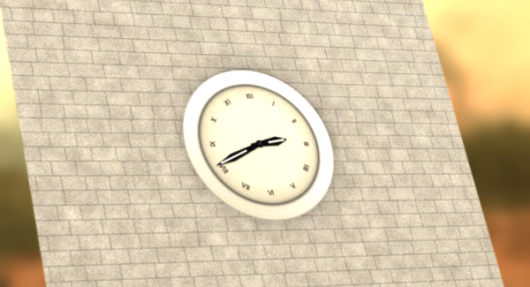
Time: 2h41
